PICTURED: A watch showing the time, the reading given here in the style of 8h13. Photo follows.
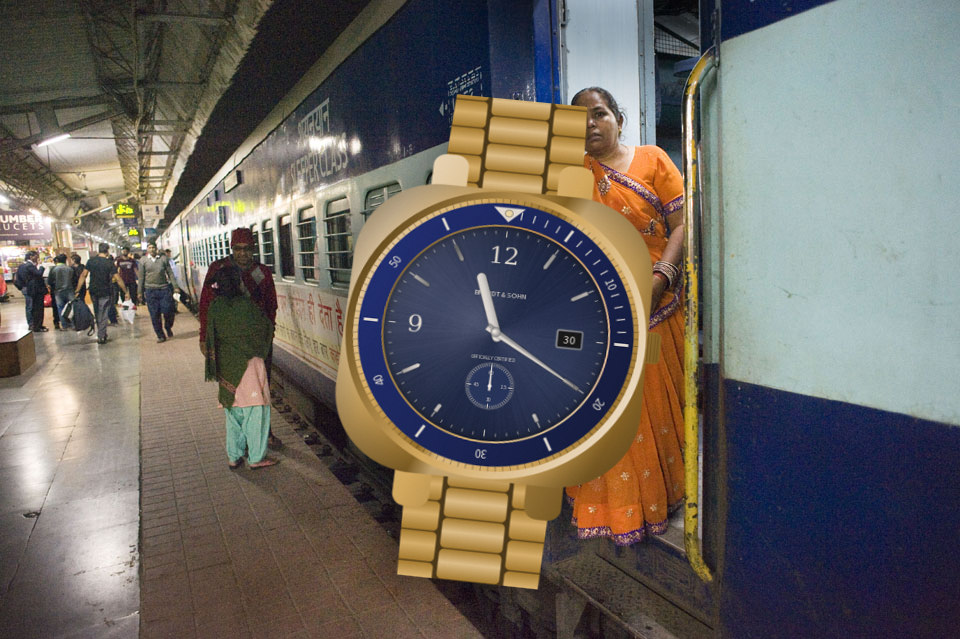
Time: 11h20
